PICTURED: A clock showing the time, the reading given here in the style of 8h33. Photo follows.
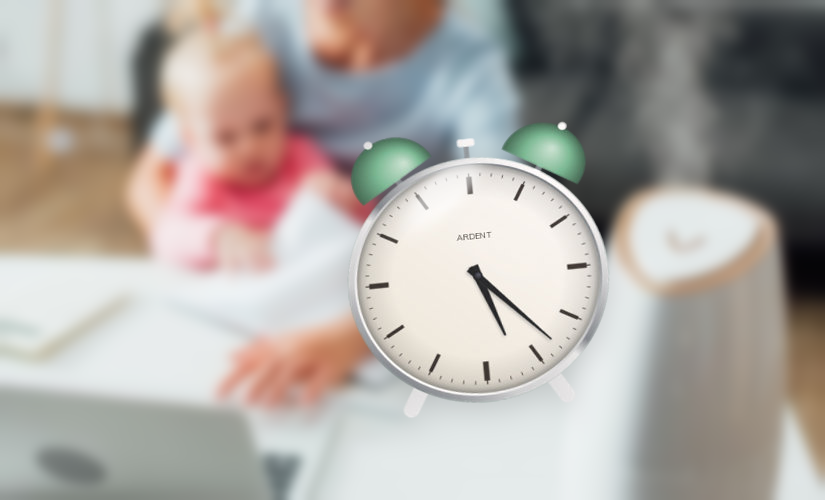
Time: 5h23
